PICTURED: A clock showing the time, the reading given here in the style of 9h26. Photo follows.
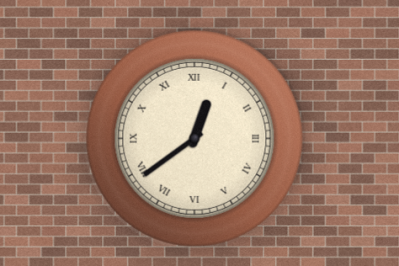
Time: 12h39
